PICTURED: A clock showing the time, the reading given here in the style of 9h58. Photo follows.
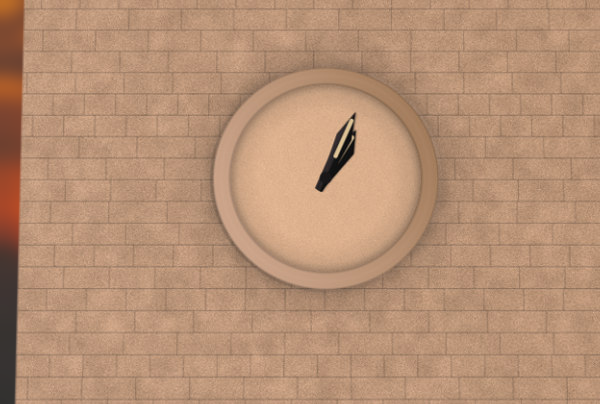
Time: 1h04
